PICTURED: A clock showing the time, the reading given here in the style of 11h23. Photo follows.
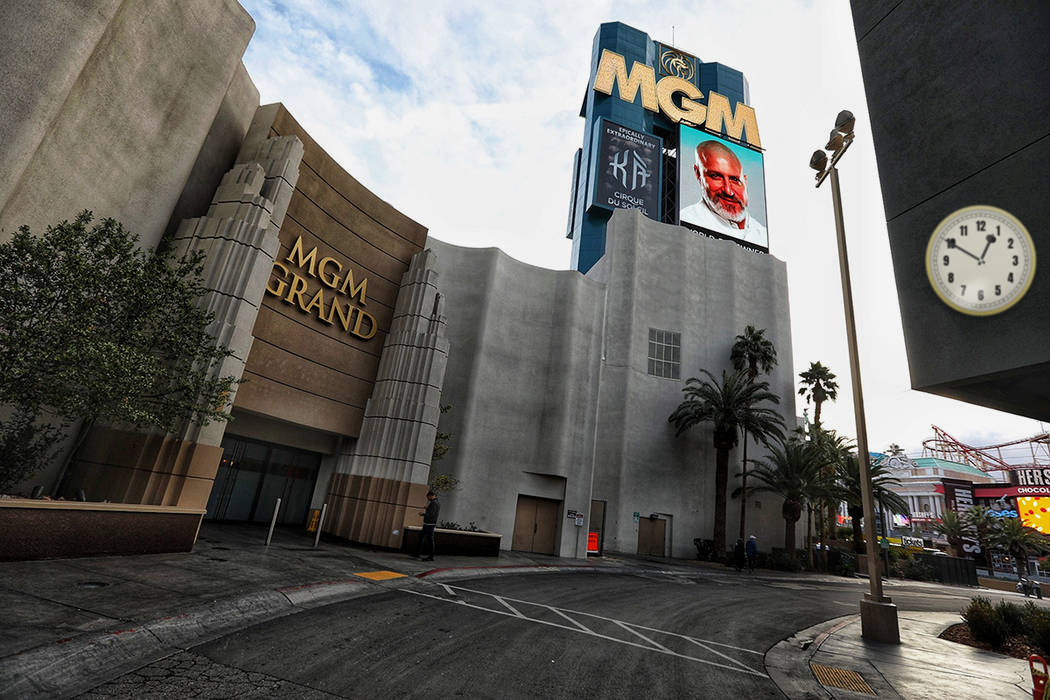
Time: 12h50
